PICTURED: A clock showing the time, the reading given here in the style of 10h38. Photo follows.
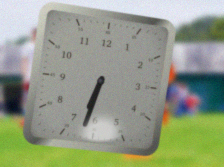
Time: 6h32
